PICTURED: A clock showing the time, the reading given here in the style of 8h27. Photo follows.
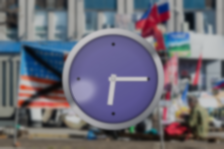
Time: 6h15
